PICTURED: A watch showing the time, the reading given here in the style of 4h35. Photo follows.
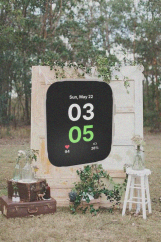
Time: 3h05
